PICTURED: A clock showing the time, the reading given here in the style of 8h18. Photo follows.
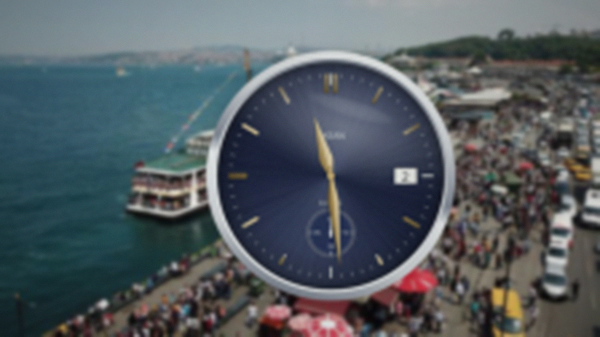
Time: 11h29
